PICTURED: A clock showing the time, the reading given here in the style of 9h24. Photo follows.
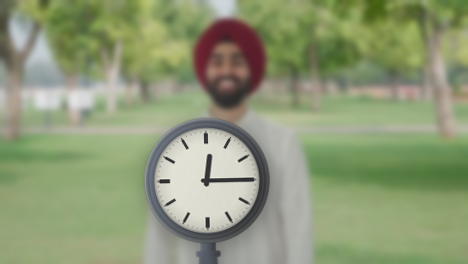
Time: 12h15
